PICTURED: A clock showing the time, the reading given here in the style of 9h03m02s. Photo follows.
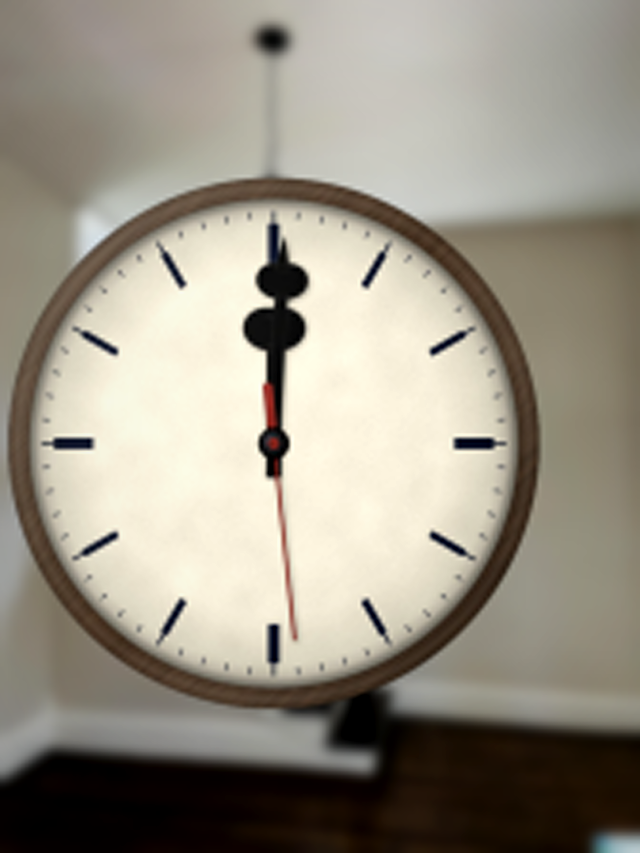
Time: 12h00m29s
